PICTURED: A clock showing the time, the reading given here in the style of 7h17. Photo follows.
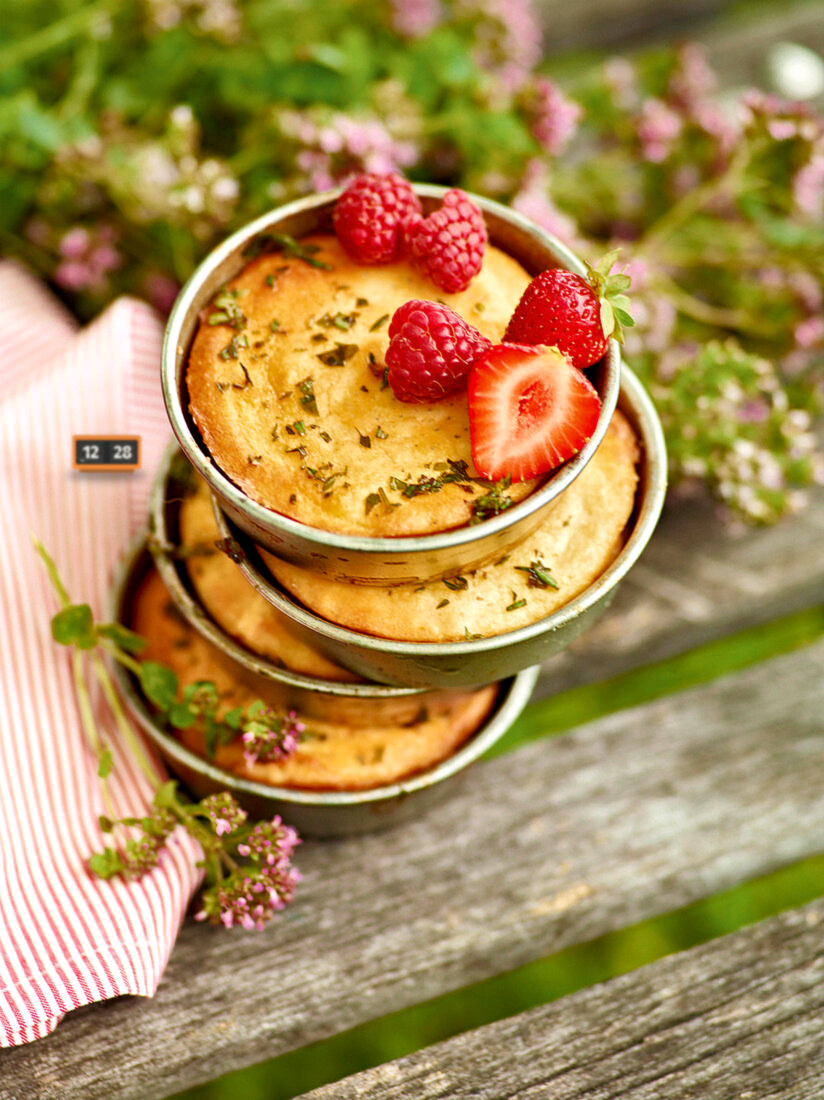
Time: 12h28
